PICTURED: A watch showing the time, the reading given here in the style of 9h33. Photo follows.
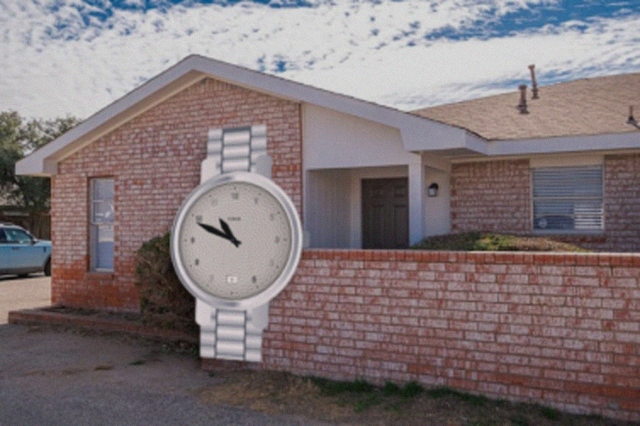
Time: 10h49
